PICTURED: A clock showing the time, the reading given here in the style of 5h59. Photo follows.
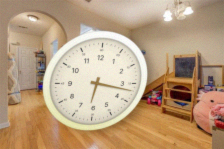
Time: 6h17
